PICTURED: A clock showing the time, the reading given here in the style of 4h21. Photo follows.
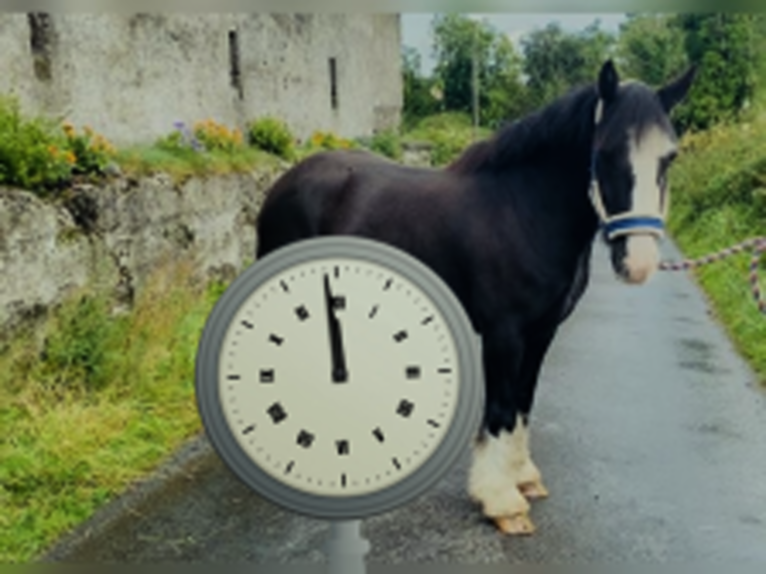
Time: 11h59
